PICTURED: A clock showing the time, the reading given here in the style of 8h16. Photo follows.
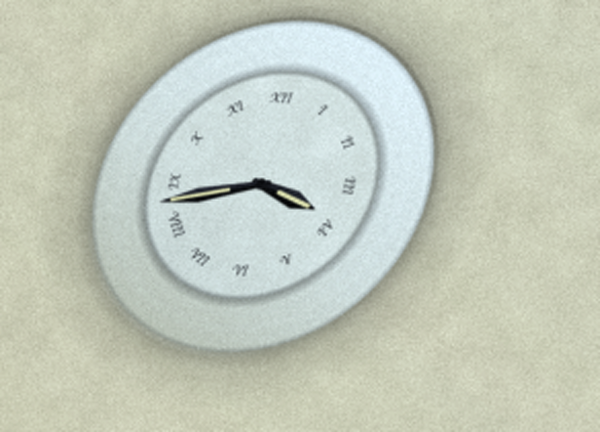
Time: 3h43
